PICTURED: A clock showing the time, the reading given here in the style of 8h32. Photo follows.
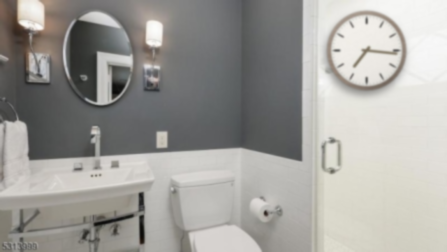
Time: 7h16
